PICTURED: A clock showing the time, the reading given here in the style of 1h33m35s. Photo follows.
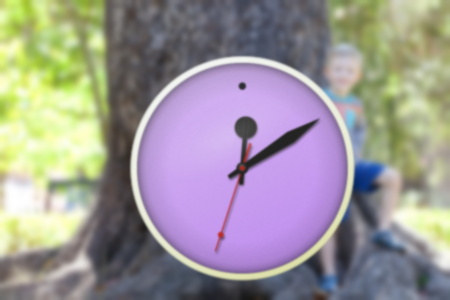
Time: 12h09m33s
